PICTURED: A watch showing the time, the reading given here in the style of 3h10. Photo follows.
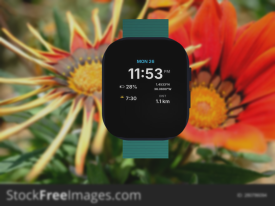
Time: 11h53
